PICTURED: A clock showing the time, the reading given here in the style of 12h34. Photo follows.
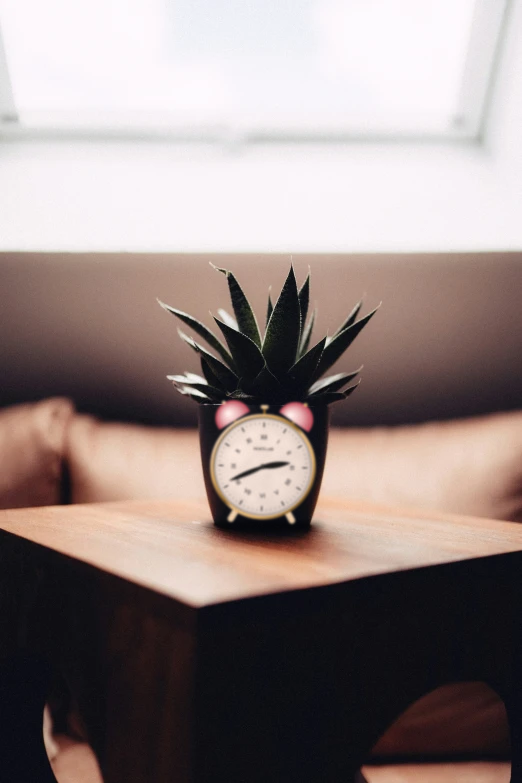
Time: 2h41
